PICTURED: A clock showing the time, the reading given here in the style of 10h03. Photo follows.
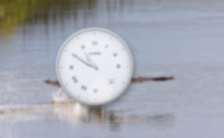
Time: 10h50
